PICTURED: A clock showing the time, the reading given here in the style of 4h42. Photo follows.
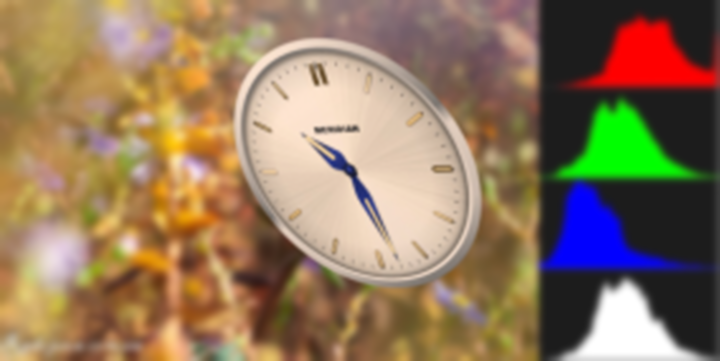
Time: 10h28
